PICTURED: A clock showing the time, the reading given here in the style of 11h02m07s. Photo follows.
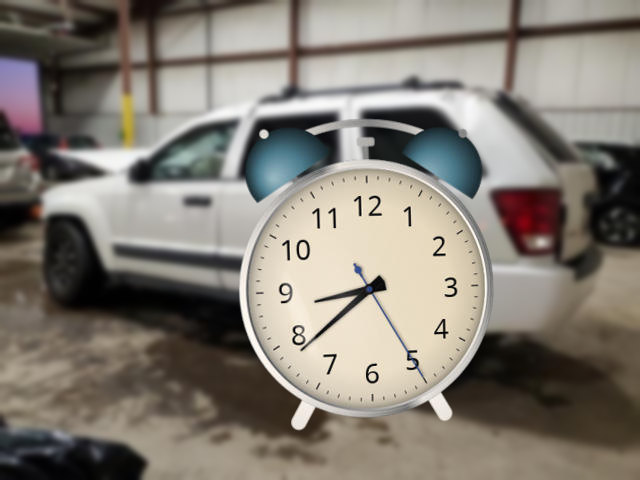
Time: 8h38m25s
